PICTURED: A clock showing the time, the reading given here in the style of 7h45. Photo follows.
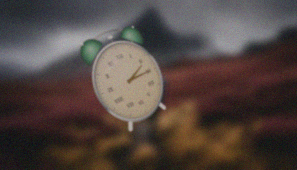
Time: 2h15
